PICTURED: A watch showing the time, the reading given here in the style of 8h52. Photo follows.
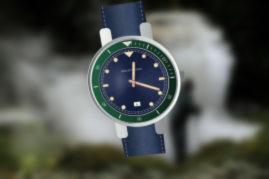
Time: 12h19
